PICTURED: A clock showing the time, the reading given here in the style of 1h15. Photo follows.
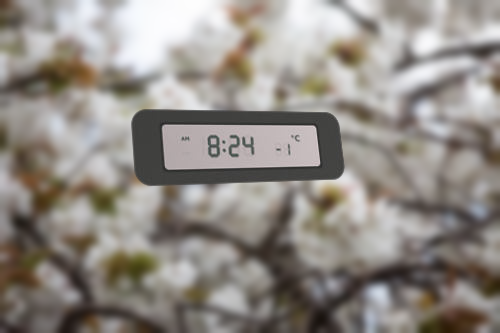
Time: 8h24
